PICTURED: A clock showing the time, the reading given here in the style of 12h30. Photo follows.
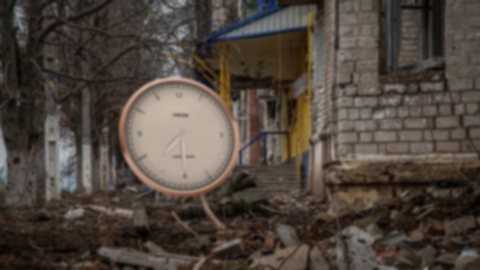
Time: 7h30
